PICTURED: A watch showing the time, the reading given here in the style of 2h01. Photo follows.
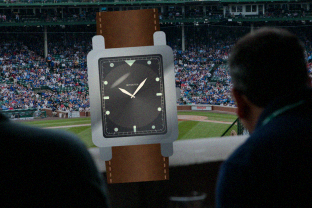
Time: 10h07
